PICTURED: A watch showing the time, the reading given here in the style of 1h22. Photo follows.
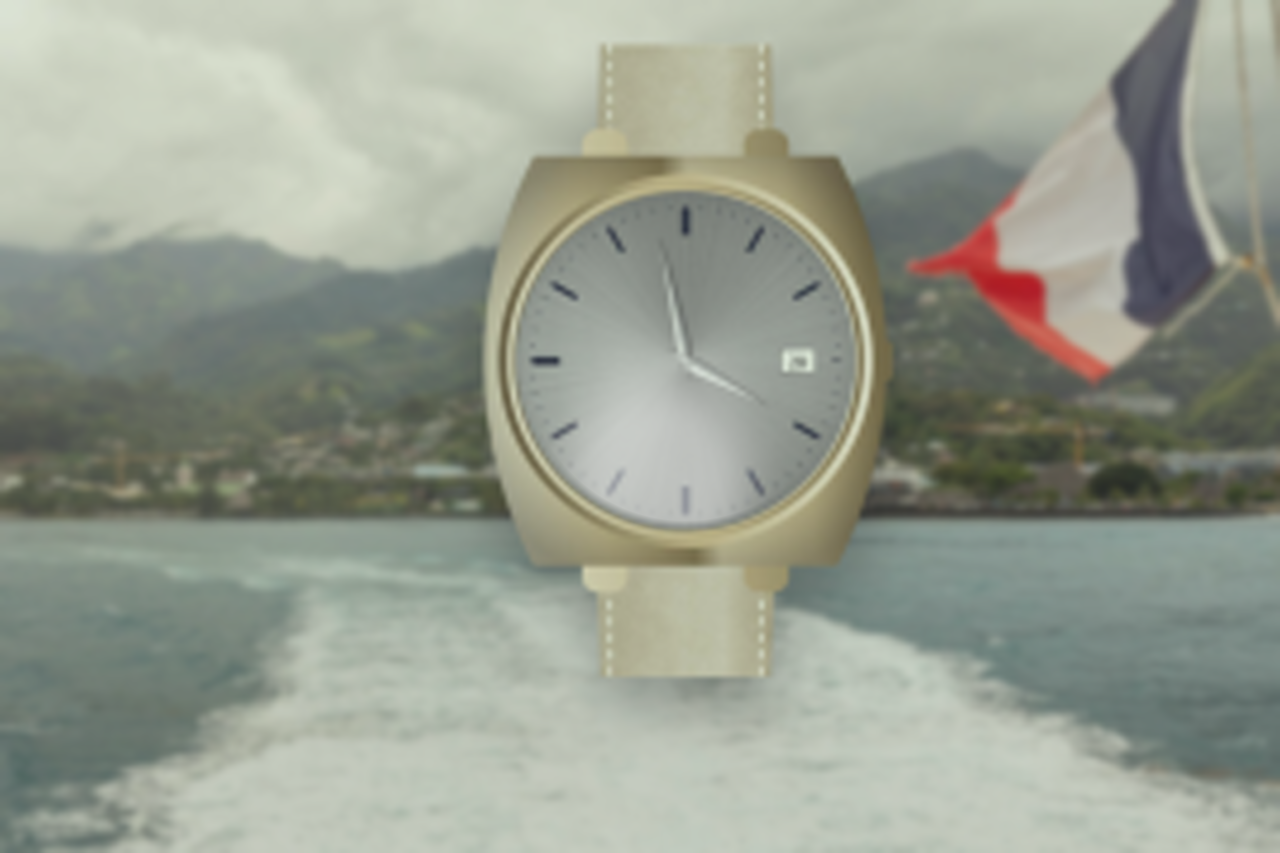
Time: 3h58
